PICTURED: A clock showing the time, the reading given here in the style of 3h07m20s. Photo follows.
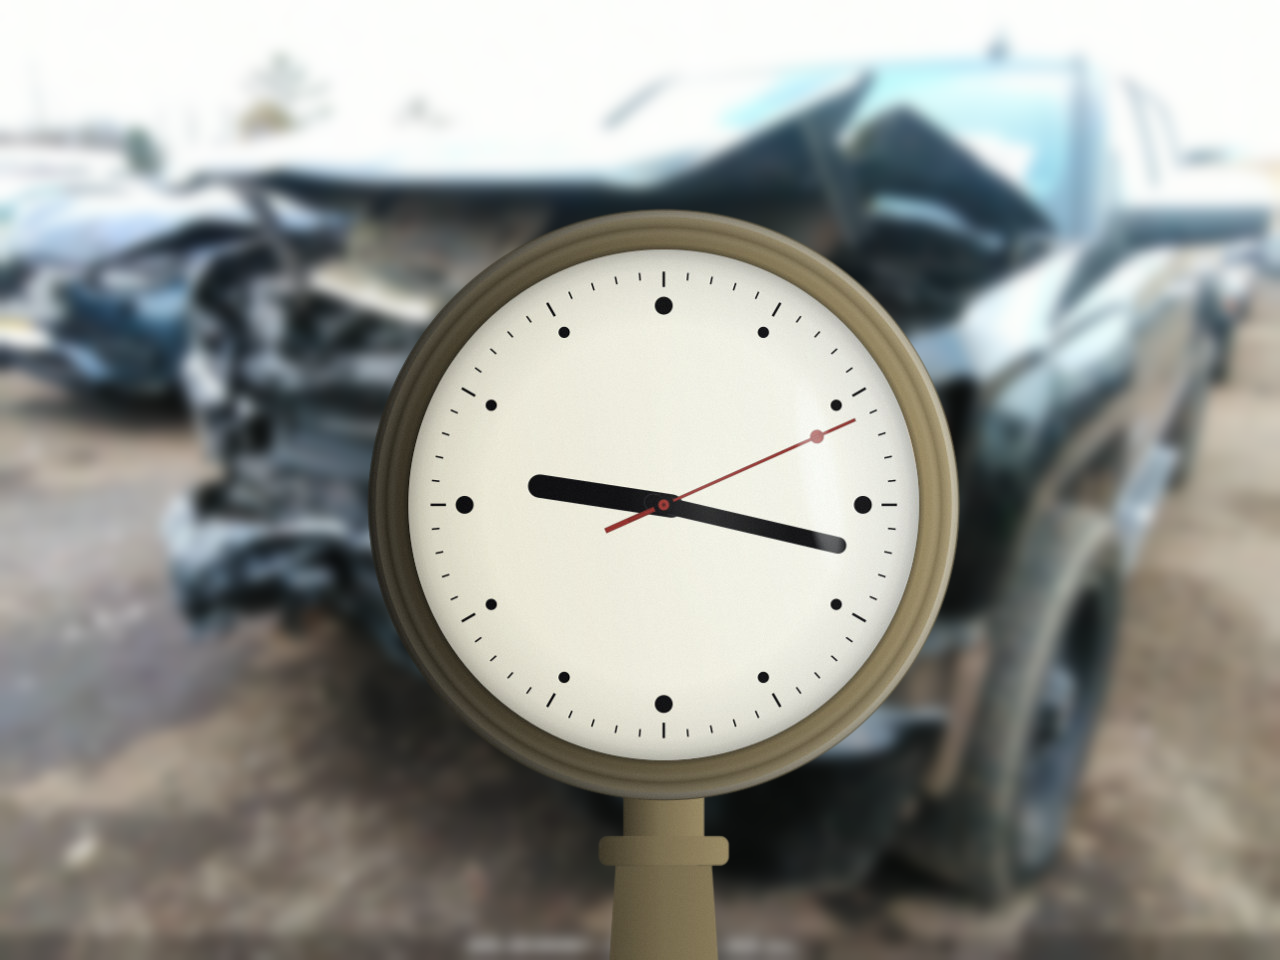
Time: 9h17m11s
